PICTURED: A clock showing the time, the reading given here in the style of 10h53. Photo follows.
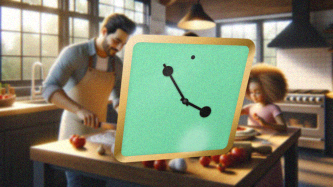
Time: 3h54
